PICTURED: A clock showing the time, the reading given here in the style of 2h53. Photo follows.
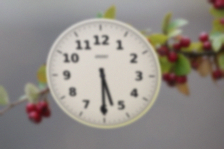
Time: 5h30
